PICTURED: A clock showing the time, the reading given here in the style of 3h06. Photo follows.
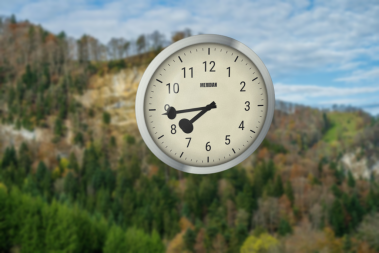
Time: 7h44
